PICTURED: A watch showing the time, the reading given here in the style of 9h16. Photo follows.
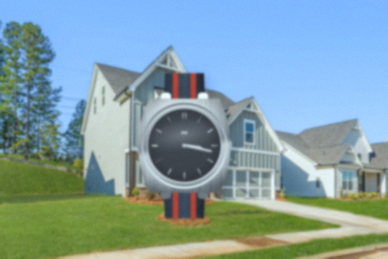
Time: 3h17
